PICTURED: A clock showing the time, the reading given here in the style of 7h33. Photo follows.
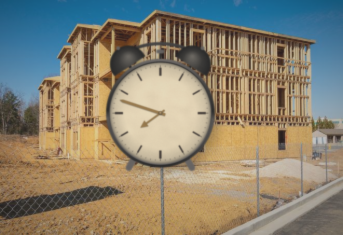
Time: 7h48
